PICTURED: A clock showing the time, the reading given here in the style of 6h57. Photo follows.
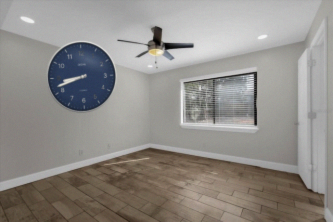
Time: 8h42
